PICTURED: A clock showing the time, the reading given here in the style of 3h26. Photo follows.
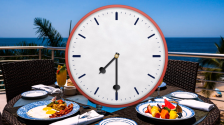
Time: 7h30
